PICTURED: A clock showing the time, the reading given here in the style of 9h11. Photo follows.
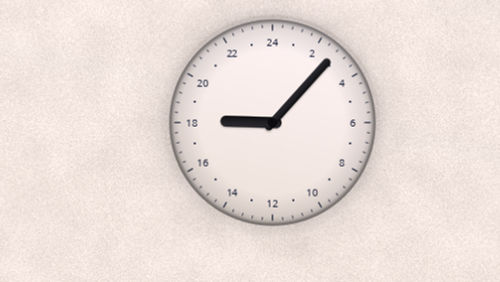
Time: 18h07
